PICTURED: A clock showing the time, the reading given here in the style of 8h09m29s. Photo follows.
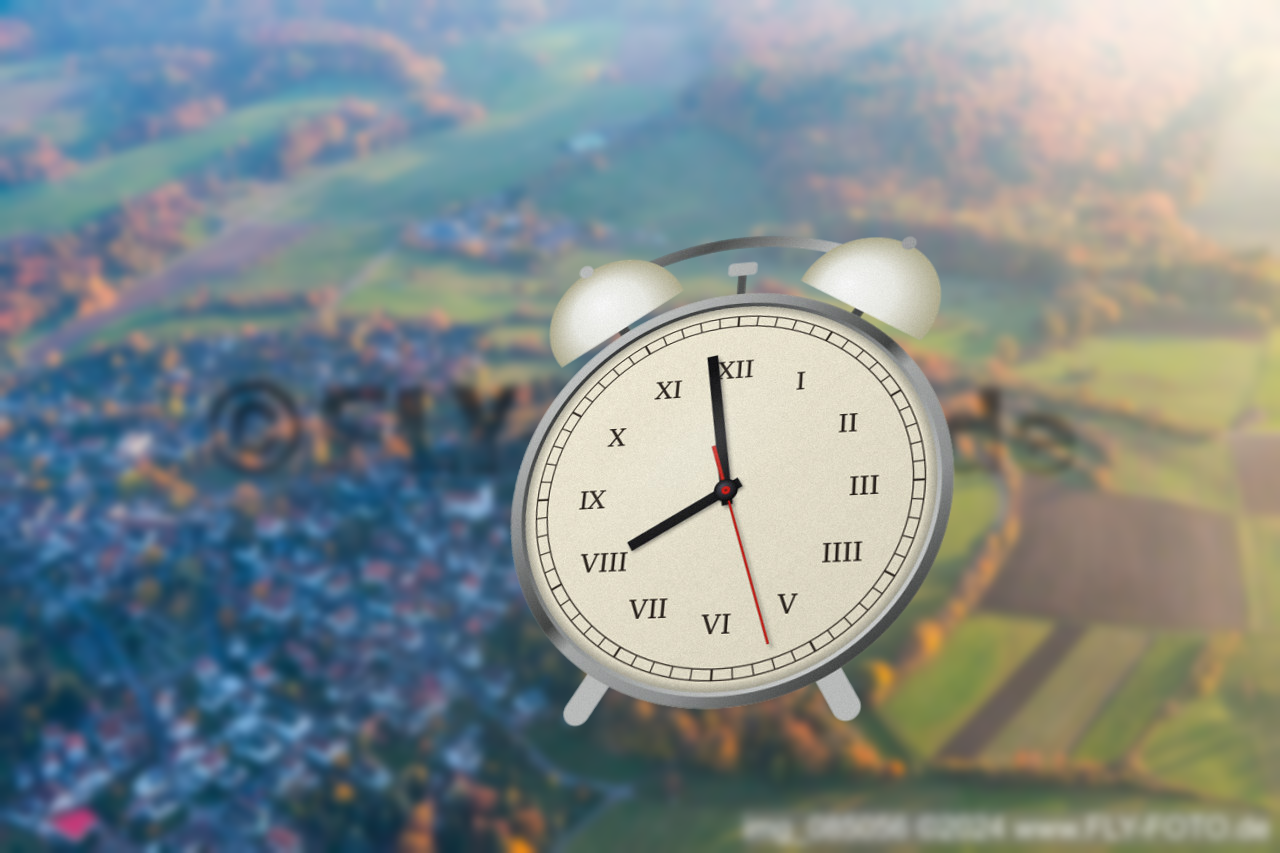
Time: 7h58m27s
